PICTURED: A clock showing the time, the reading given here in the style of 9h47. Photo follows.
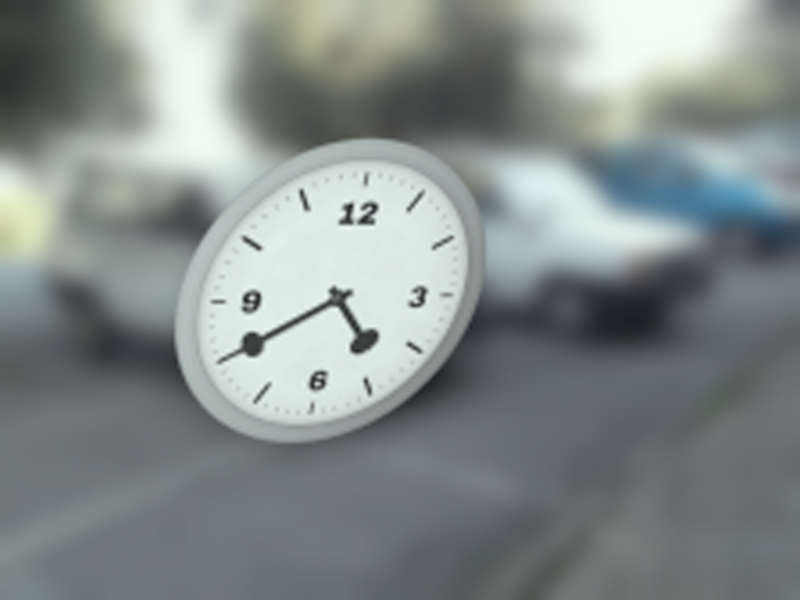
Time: 4h40
